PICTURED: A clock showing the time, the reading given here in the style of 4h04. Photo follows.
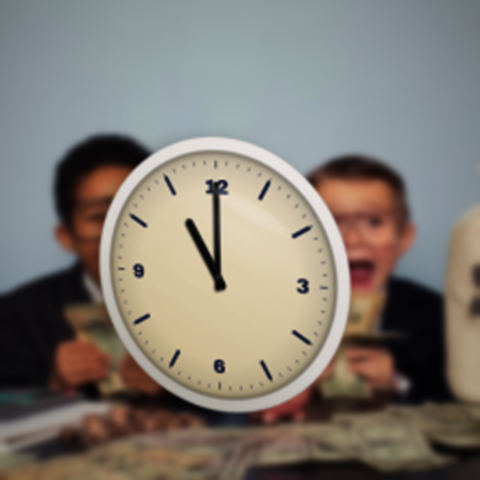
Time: 11h00
